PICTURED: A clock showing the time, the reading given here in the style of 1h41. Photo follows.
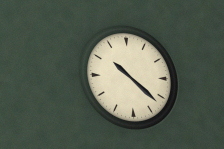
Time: 10h22
